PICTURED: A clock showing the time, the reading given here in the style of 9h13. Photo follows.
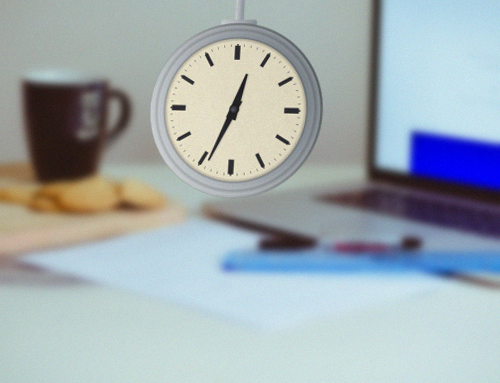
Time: 12h34
